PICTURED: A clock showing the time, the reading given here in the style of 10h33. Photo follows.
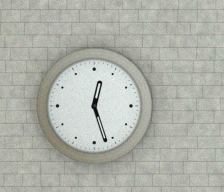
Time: 12h27
